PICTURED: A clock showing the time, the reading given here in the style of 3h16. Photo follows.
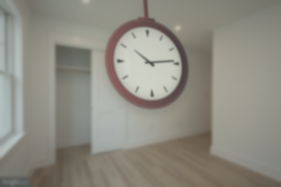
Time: 10h14
